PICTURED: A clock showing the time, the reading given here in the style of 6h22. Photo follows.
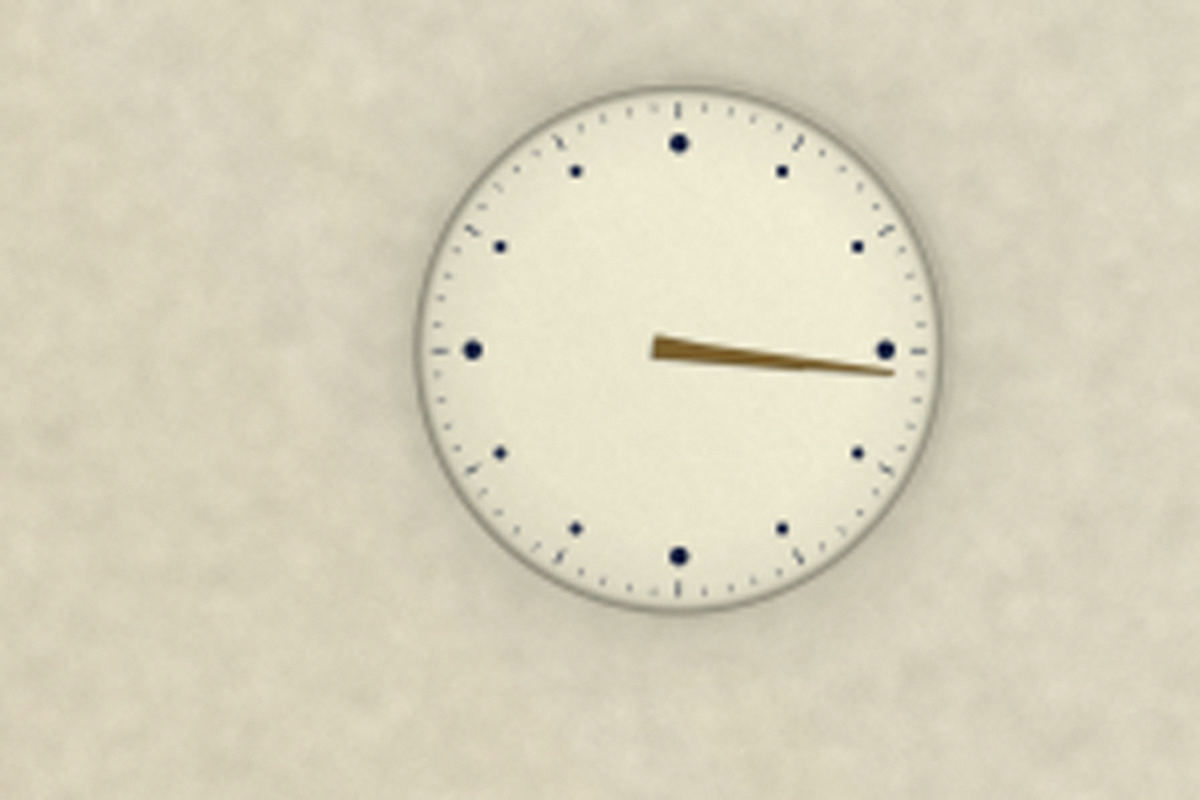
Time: 3h16
